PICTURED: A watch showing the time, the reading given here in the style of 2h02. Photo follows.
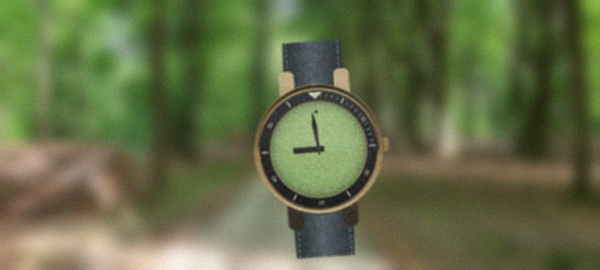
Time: 8h59
